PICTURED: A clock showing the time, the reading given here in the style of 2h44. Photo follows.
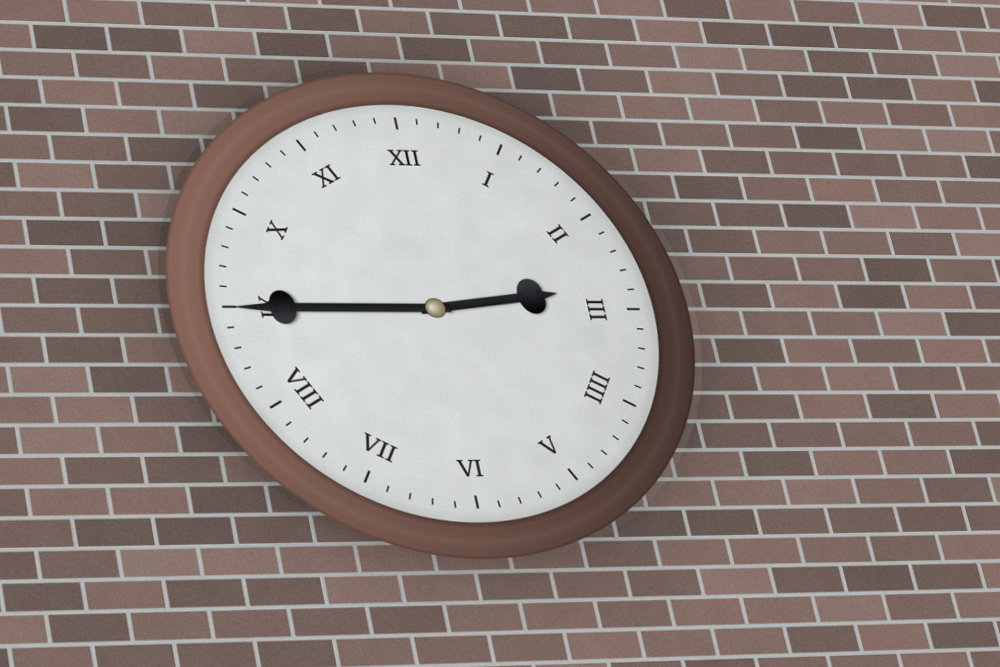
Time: 2h45
